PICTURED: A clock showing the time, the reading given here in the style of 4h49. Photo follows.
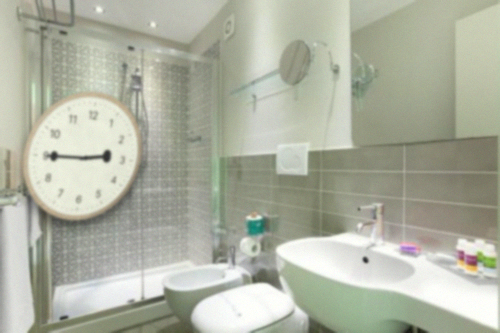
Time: 2h45
